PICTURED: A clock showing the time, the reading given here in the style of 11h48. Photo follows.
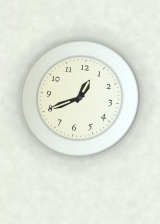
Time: 12h40
